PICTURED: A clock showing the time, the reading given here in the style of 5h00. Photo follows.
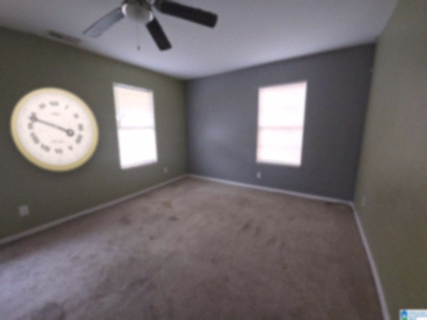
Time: 3h48
